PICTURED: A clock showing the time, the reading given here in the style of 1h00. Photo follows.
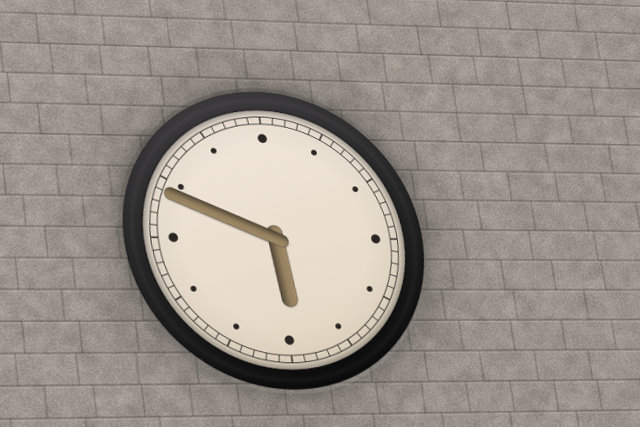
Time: 5h49
